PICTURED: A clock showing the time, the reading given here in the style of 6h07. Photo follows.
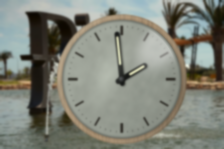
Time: 1h59
